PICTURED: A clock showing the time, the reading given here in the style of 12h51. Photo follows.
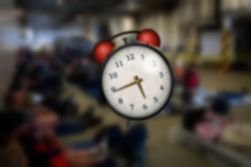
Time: 5h44
